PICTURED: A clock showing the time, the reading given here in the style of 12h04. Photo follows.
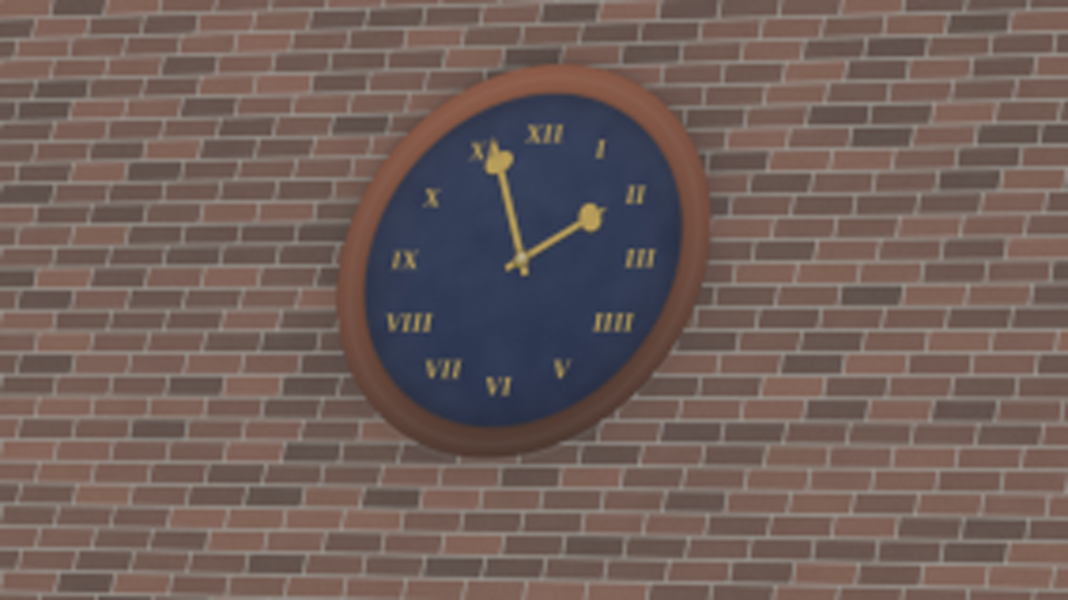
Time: 1h56
